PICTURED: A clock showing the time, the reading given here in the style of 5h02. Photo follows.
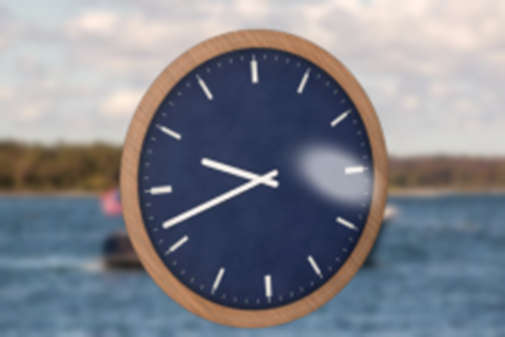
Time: 9h42
